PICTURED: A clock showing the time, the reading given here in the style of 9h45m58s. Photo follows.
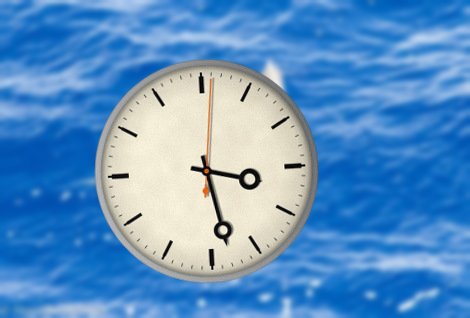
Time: 3h28m01s
